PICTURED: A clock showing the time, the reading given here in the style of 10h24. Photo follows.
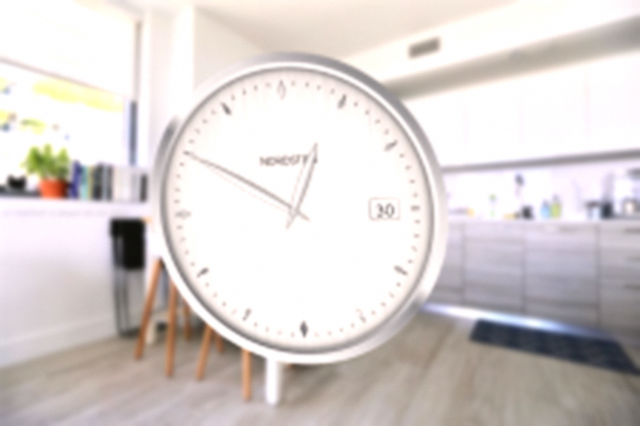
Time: 12h50
